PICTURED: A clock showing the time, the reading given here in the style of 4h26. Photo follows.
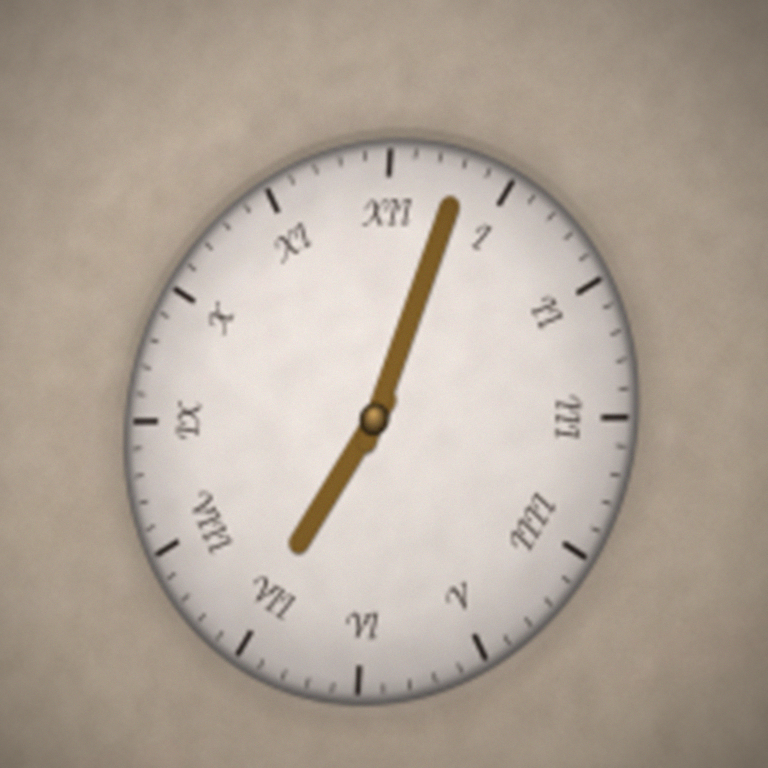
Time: 7h03
